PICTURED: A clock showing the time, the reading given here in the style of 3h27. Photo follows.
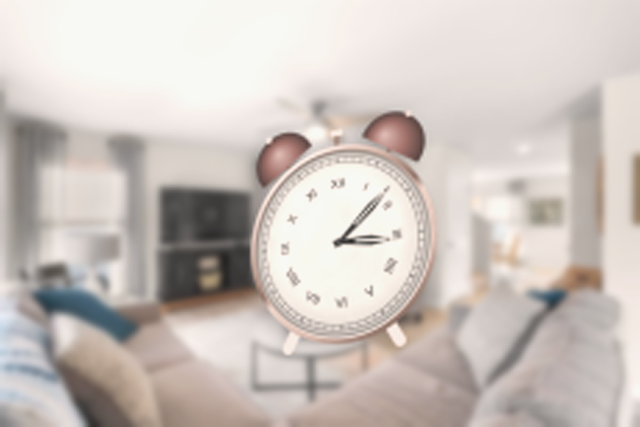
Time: 3h08
